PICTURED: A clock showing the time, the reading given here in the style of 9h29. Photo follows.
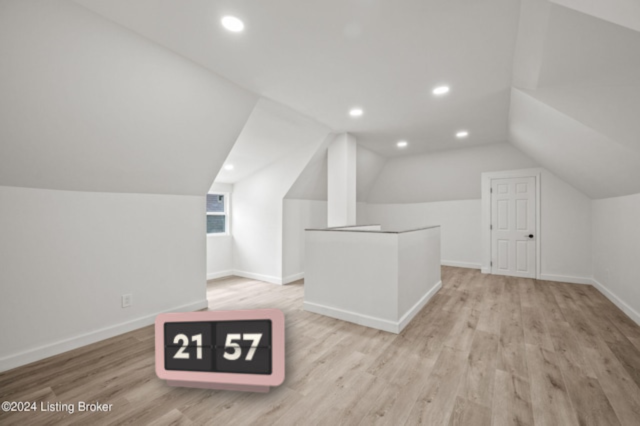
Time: 21h57
